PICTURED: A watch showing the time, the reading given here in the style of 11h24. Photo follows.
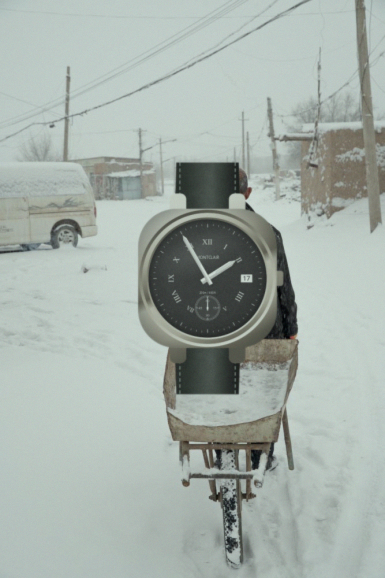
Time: 1h55
